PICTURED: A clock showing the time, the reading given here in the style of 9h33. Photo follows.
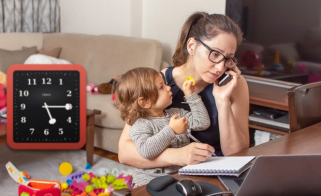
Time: 5h15
